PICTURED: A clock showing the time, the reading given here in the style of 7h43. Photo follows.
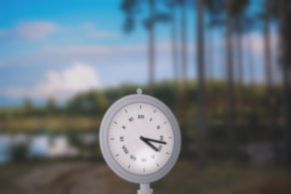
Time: 4h17
